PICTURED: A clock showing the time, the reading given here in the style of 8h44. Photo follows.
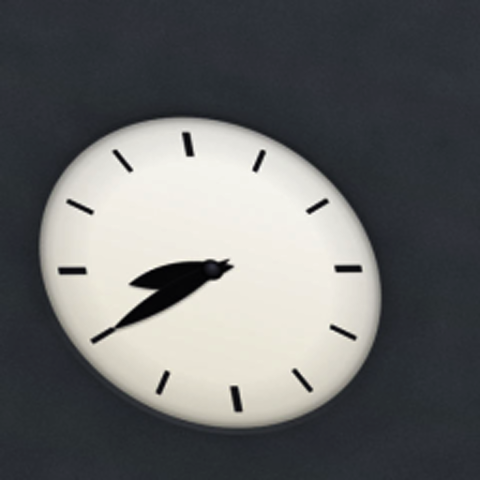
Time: 8h40
